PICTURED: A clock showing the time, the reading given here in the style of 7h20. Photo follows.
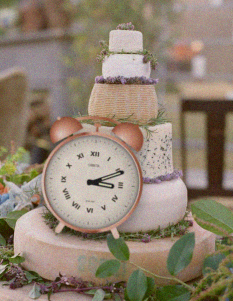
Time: 3h11
